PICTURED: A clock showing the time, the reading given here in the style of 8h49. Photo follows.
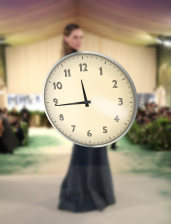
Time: 11h44
